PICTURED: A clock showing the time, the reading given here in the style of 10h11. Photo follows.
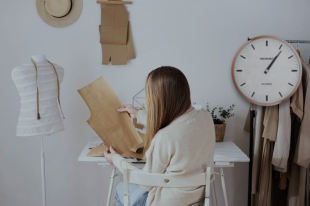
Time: 1h06
